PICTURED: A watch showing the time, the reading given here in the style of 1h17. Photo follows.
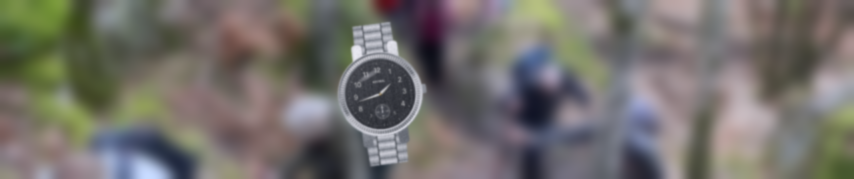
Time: 1h43
